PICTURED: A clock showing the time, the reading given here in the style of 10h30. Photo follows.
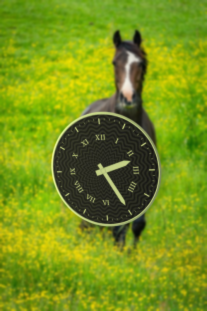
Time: 2h25
